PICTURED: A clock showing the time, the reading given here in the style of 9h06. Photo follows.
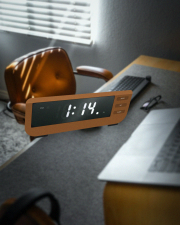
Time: 1h14
